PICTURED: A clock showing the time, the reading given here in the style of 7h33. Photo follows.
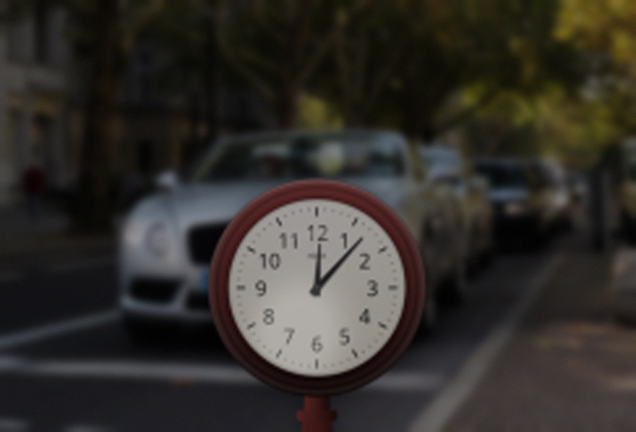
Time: 12h07
